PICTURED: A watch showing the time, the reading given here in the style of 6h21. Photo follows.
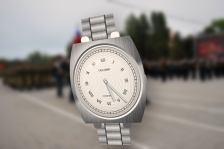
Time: 5h23
